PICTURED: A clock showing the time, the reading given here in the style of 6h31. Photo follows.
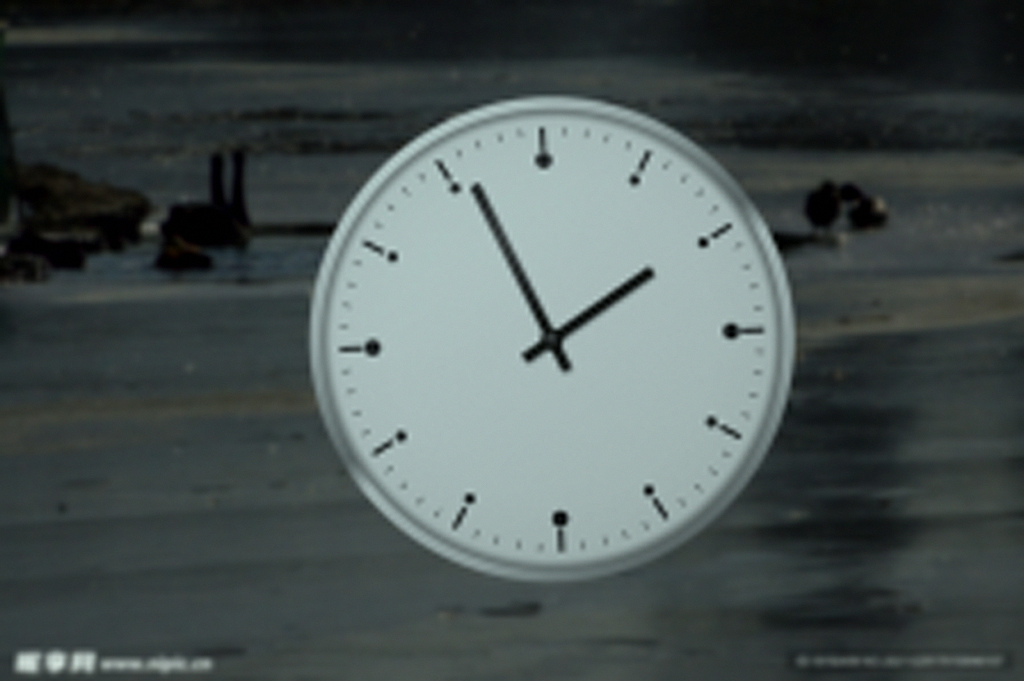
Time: 1h56
